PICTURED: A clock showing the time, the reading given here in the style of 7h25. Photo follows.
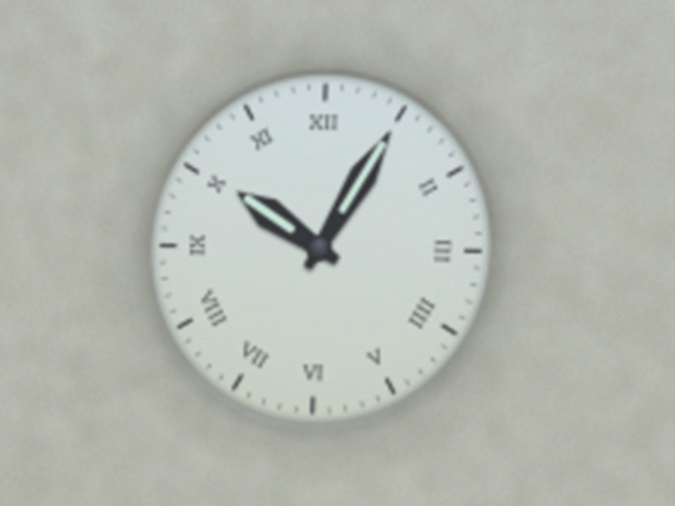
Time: 10h05
